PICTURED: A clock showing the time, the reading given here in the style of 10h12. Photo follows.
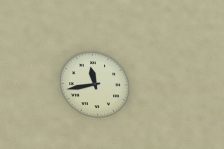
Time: 11h43
